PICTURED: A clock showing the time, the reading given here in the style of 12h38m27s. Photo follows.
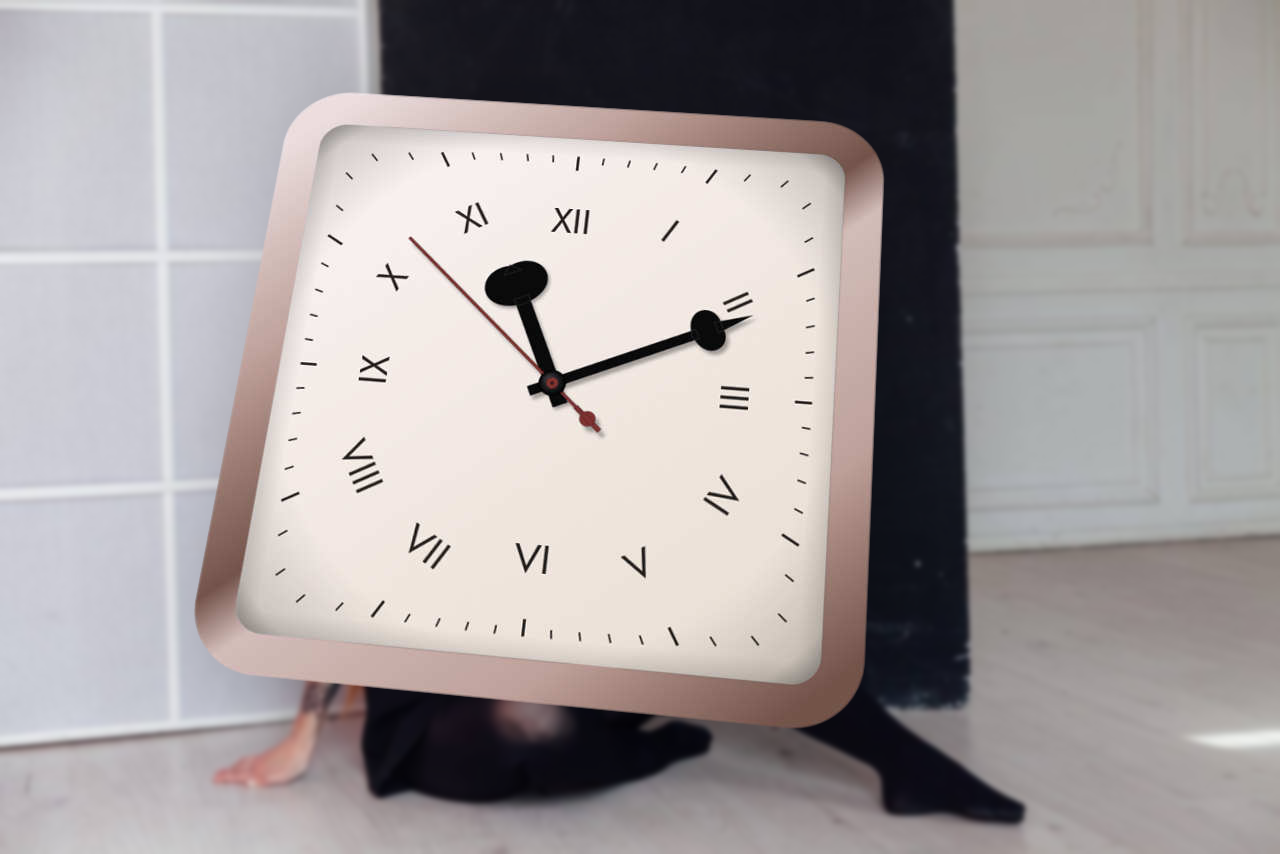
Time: 11h10m52s
